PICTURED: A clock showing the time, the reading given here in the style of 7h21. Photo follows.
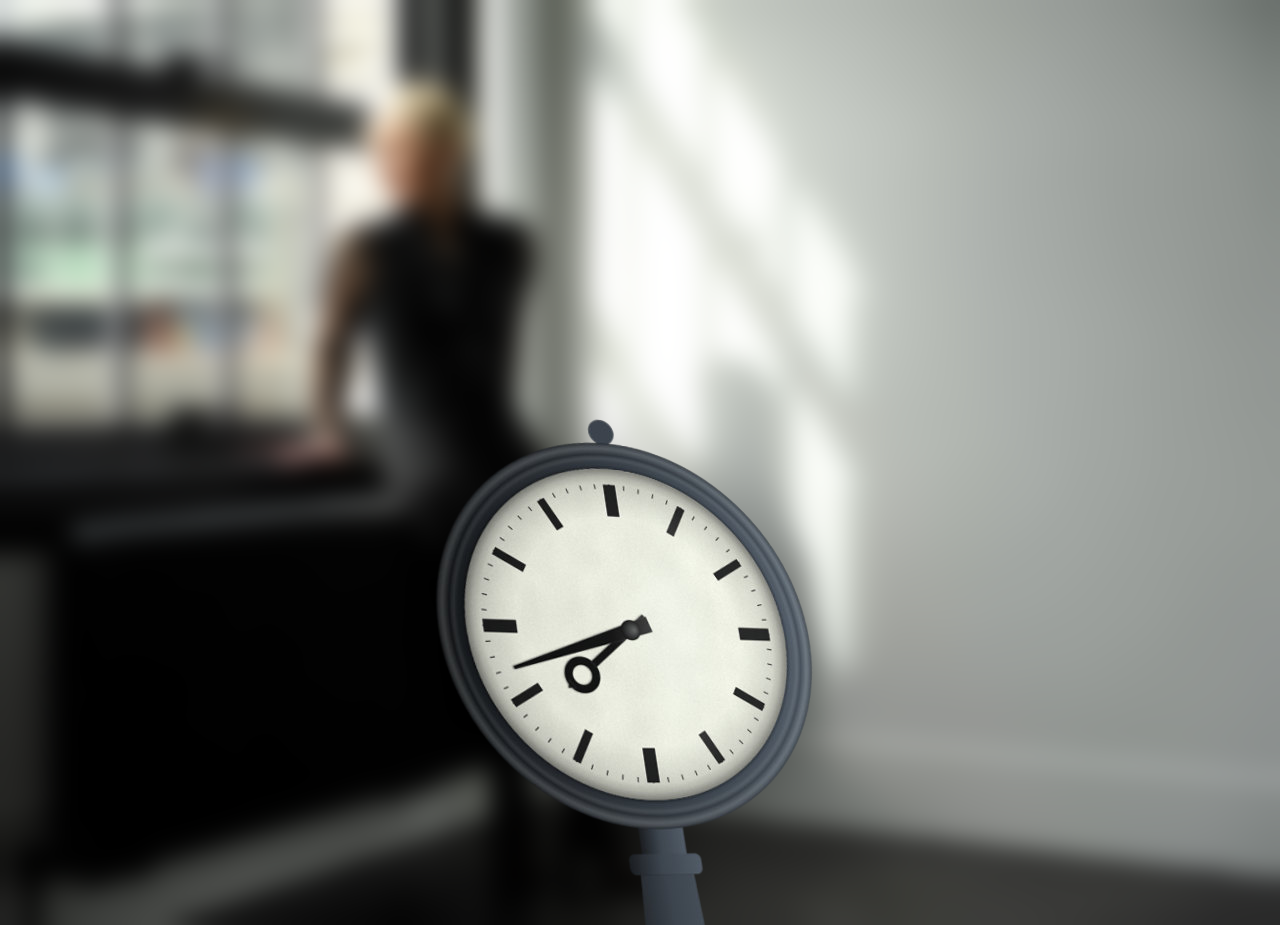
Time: 7h42
